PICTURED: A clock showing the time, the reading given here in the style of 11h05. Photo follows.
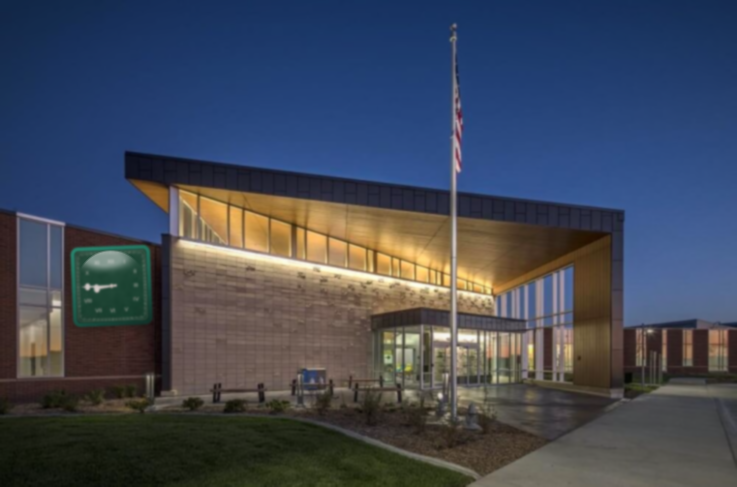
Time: 8h45
